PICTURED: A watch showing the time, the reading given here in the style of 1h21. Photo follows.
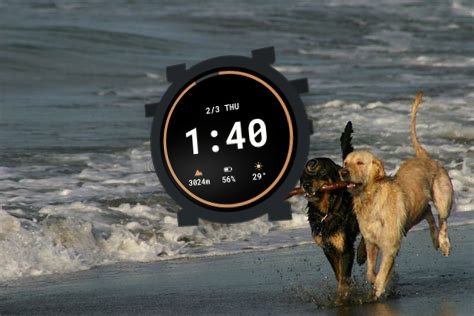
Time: 1h40
